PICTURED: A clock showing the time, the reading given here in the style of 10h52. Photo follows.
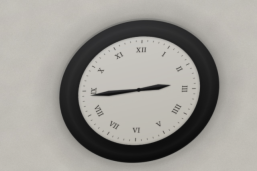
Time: 2h44
